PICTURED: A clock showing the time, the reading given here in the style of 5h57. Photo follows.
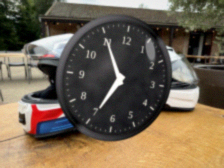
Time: 6h55
